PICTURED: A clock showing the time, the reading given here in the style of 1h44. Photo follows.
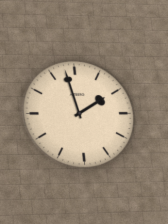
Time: 1h58
